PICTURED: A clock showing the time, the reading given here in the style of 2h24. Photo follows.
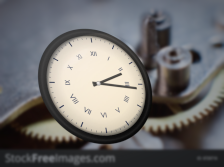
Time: 2h16
